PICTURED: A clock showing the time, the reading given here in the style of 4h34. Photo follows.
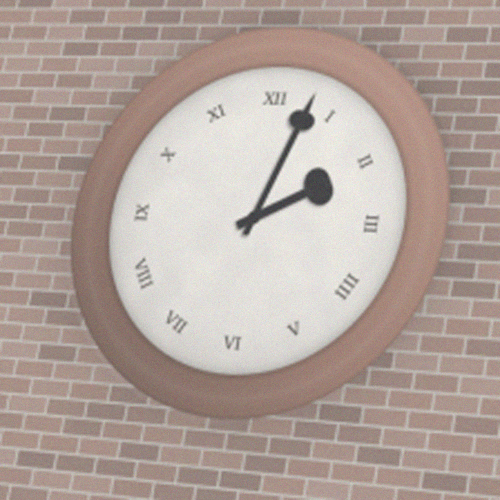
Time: 2h03
